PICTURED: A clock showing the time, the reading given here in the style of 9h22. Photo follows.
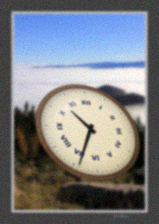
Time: 10h34
